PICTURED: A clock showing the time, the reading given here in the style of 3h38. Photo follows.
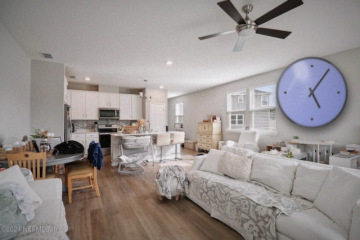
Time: 5h06
